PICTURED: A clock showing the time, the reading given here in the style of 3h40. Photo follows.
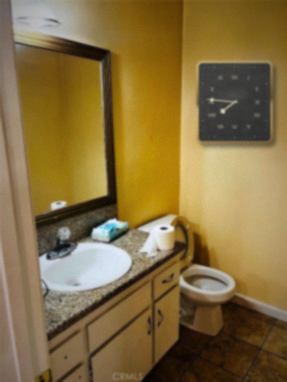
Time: 7h46
